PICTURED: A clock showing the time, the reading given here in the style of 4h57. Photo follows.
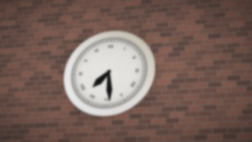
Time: 7h29
